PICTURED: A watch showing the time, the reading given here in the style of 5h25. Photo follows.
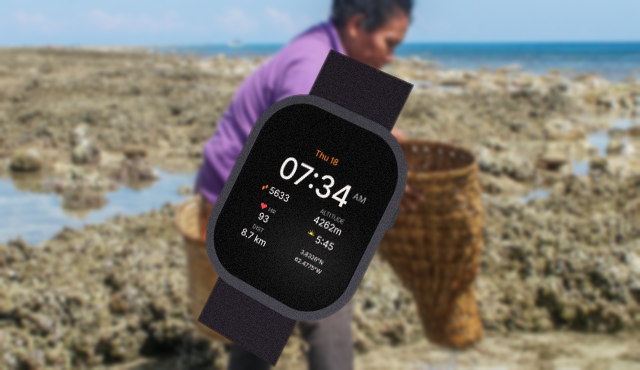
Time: 7h34
